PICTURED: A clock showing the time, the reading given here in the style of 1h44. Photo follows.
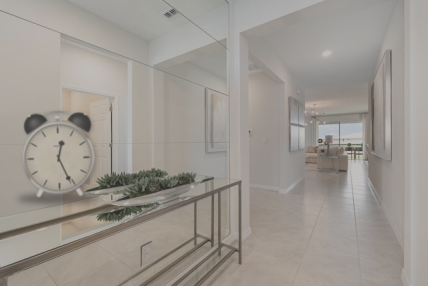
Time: 12h26
